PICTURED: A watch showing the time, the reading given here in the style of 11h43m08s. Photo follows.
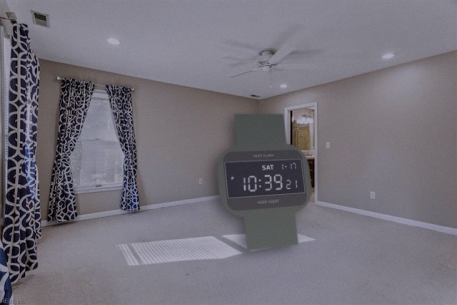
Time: 10h39m21s
